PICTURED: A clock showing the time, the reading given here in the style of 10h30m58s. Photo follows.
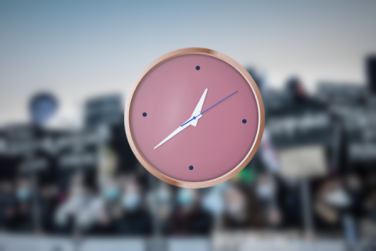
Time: 12h38m09s
